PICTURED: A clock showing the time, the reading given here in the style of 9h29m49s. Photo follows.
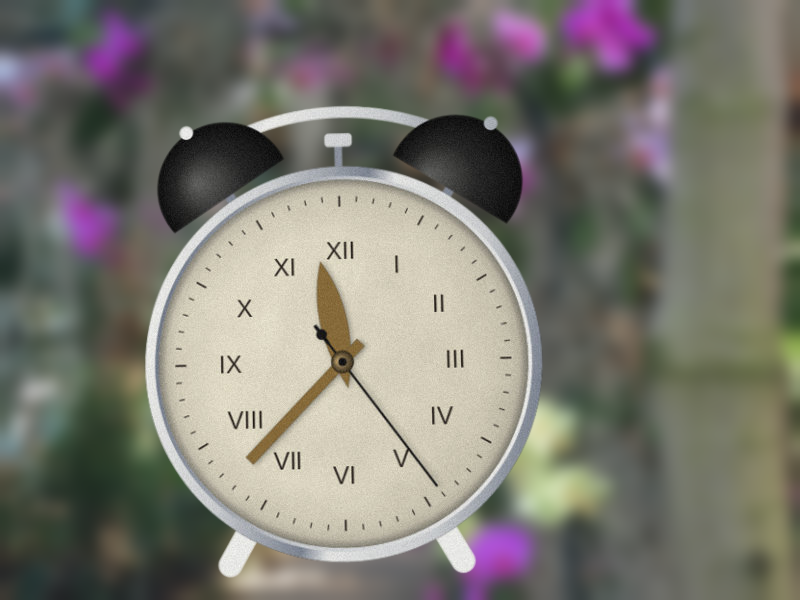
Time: 11h37m24s
